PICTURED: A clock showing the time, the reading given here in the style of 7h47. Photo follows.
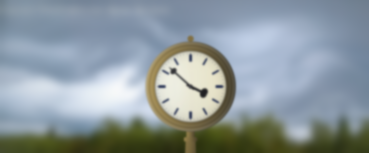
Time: 3h52
